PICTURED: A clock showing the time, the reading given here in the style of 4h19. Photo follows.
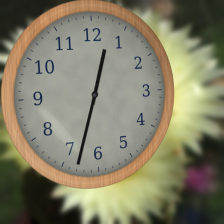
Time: 12h33
